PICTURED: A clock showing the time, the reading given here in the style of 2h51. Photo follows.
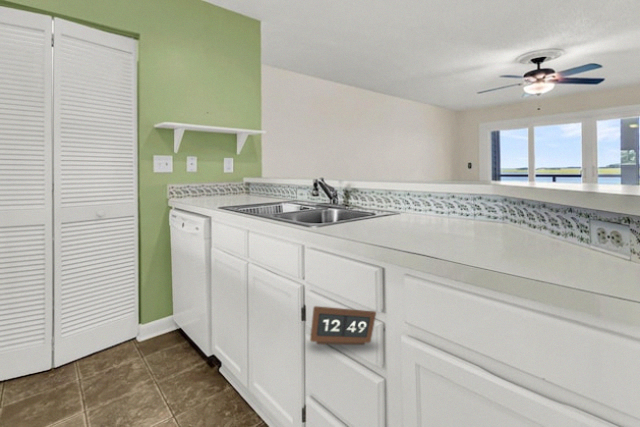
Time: 12h49
